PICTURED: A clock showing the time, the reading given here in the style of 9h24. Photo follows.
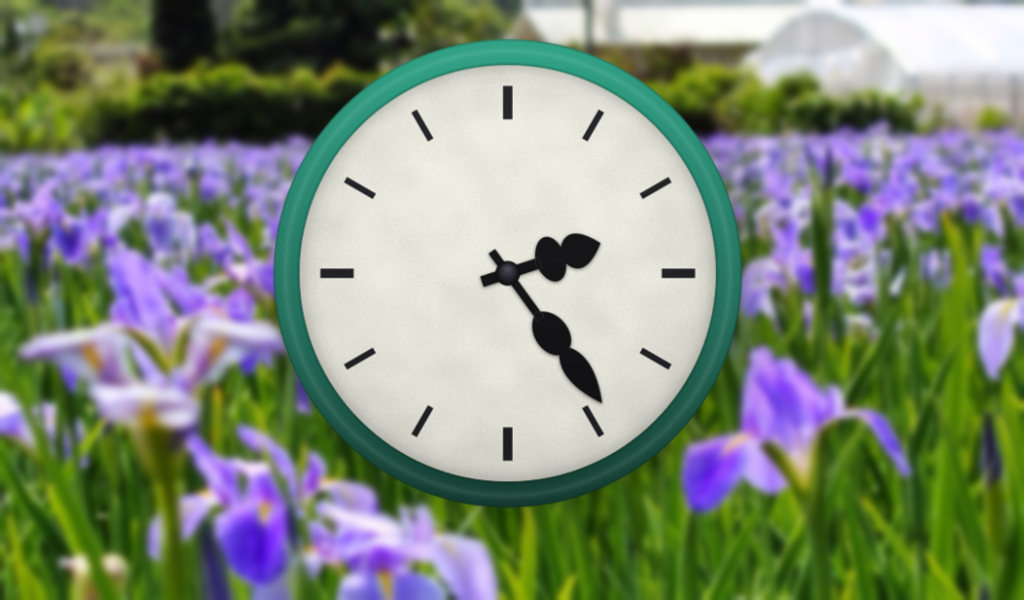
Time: 2h24
